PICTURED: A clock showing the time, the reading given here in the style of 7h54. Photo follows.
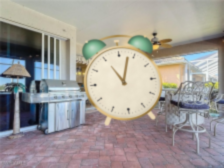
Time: 11h03
